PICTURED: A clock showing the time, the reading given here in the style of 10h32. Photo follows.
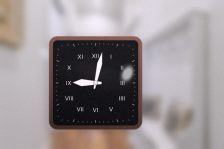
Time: 9h02
